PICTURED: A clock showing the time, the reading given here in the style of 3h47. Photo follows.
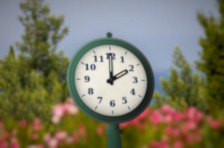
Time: 2h00
